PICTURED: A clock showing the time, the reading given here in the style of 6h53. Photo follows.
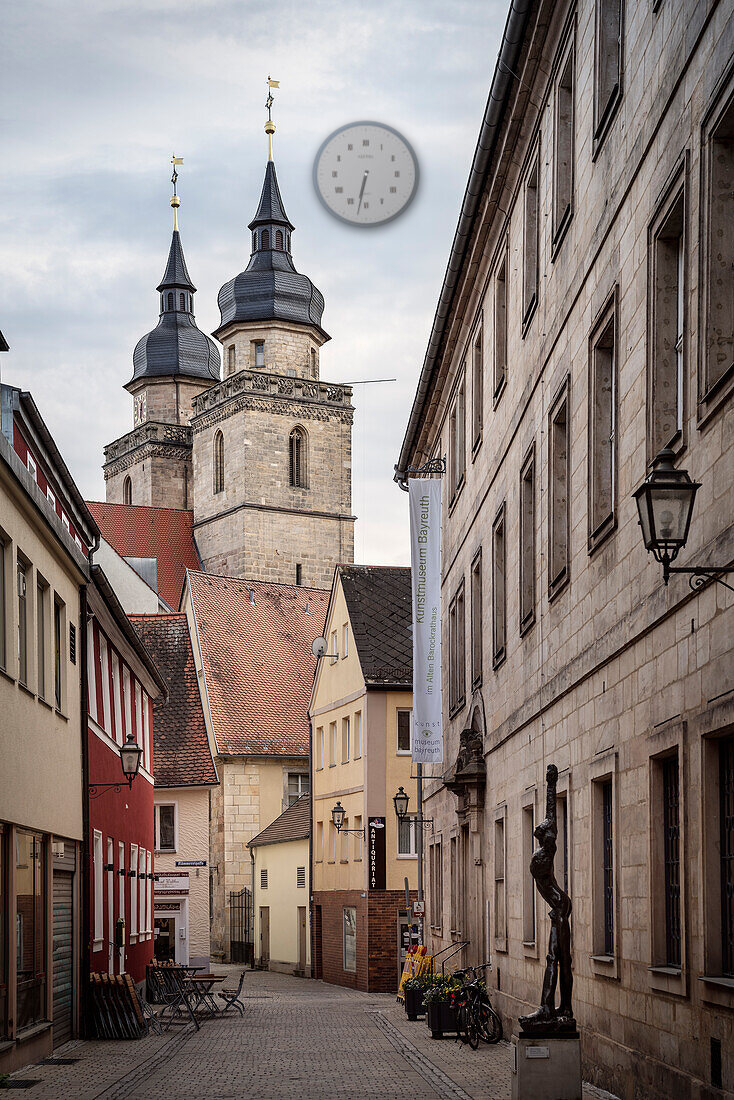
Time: 6h32
